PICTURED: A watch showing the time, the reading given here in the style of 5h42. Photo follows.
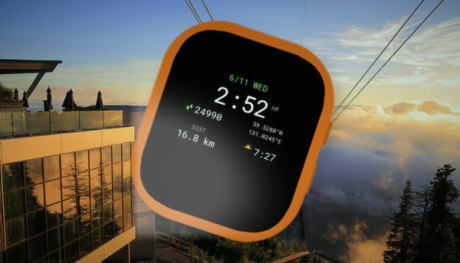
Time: 2h52
